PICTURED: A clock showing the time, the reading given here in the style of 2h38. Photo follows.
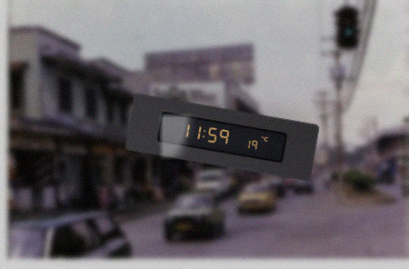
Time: 11h59
